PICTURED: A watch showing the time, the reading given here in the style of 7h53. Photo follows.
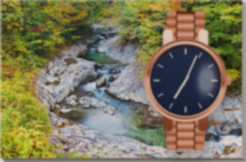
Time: 7h04
